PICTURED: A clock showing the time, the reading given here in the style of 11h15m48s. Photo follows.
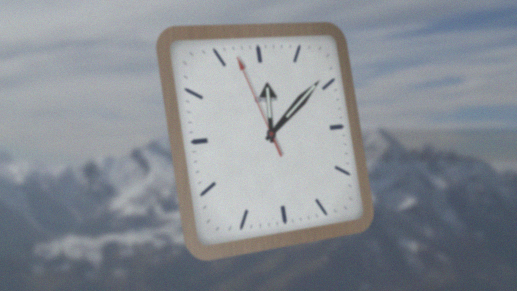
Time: 12h08m57s
